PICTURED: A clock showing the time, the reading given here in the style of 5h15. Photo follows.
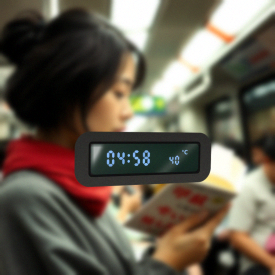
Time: 4h58
